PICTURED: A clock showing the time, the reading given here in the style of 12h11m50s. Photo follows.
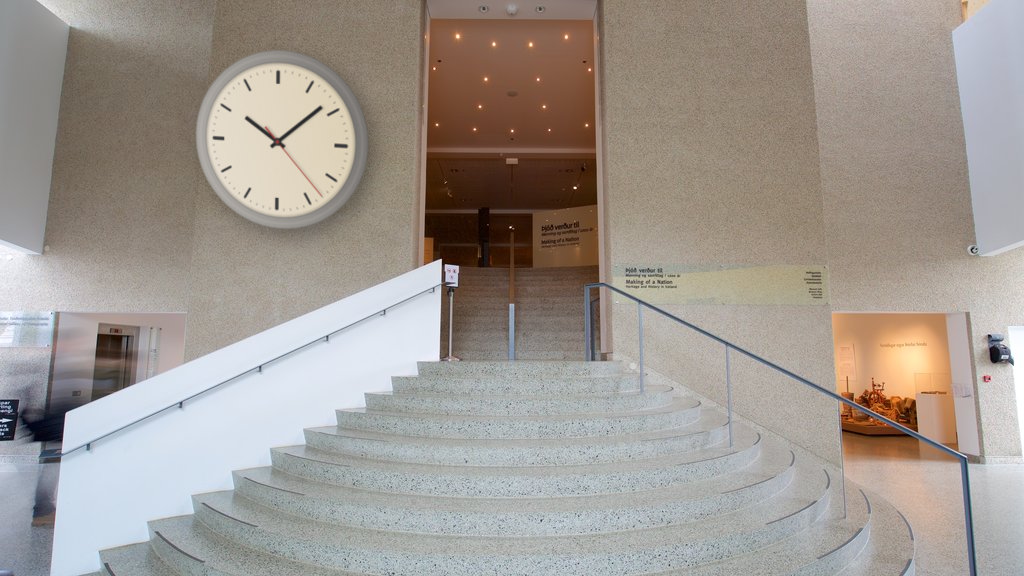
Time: 10h08m23s
